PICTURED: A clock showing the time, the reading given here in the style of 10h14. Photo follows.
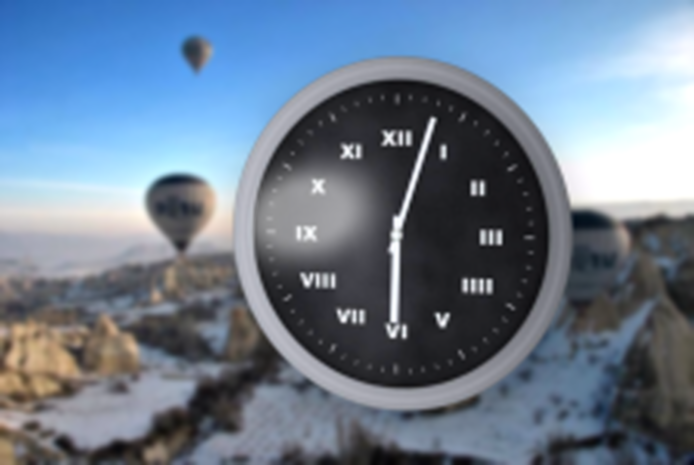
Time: 6h03
